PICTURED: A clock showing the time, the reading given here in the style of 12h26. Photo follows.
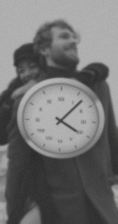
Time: 4h07
